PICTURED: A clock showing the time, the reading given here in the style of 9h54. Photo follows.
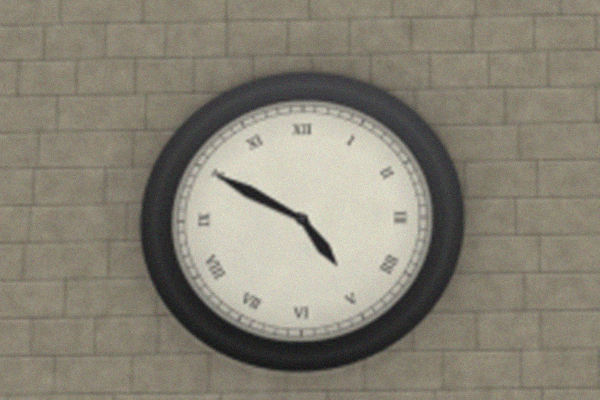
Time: 4h50
